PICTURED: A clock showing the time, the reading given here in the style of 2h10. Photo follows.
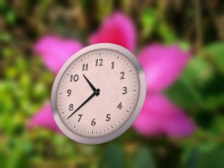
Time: 10h38
